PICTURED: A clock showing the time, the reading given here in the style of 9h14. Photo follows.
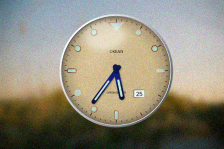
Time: 5h36
